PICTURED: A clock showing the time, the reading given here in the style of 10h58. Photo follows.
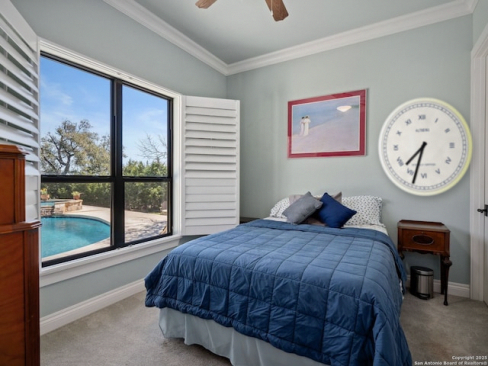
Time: 7h33
